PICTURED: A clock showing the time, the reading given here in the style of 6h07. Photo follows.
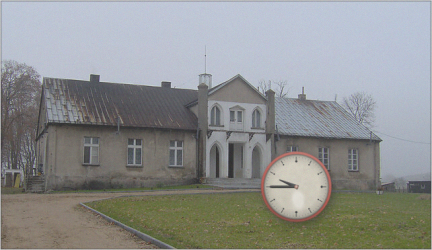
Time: 9h45
